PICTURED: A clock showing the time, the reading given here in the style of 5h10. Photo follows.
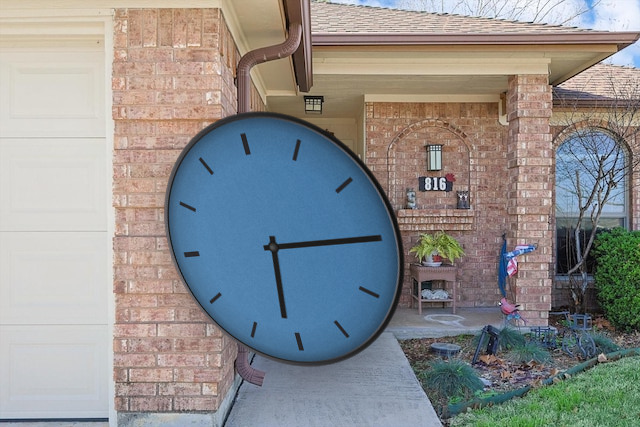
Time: 6h15
